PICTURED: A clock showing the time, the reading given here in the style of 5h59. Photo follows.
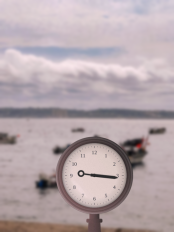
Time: 9h16
